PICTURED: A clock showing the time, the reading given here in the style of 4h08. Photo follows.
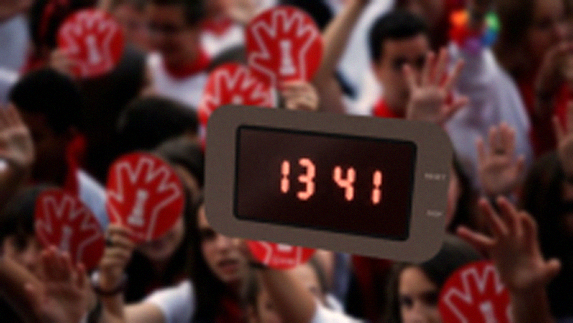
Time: 13h41
